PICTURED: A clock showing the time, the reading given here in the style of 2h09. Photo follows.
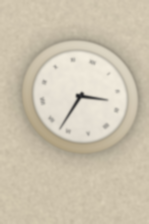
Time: 2h32
